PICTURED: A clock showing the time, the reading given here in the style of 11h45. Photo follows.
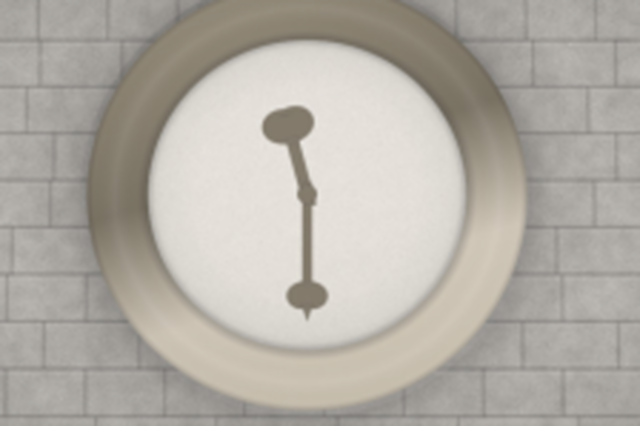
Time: 11h30
